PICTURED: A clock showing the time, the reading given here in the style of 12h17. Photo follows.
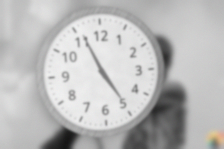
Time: 4h56
